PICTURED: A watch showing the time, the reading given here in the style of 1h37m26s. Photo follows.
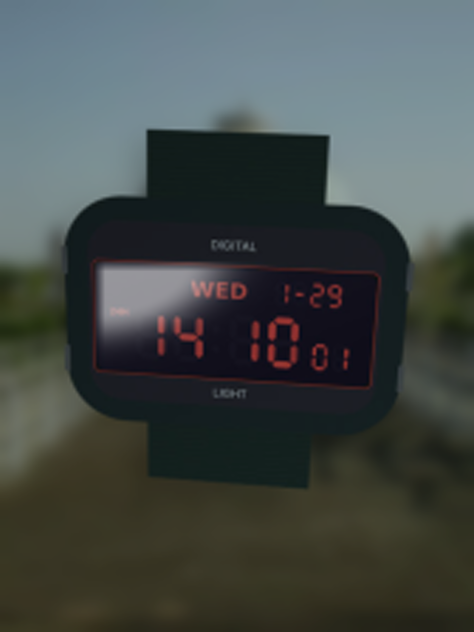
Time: 14h10m01s
